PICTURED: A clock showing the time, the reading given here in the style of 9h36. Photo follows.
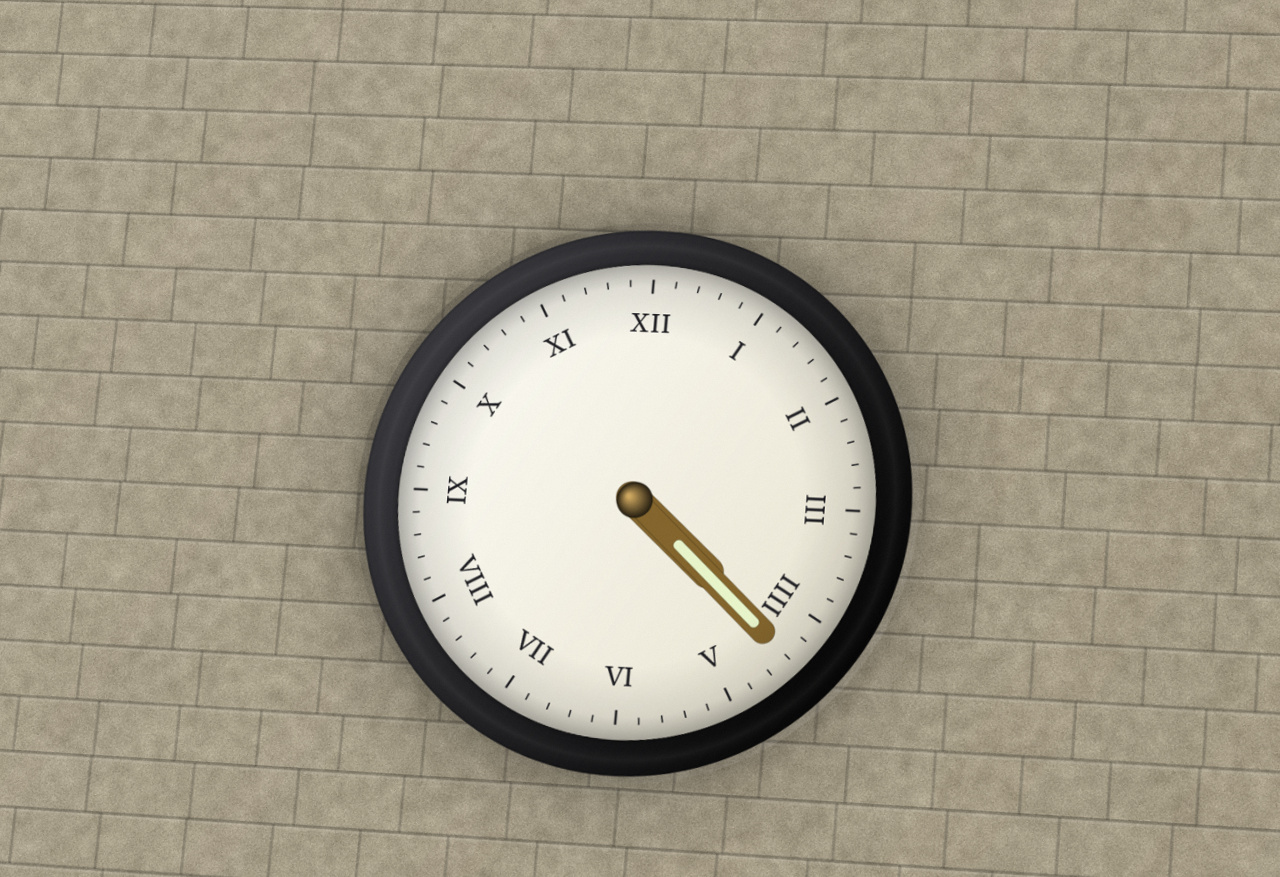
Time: 4h22
